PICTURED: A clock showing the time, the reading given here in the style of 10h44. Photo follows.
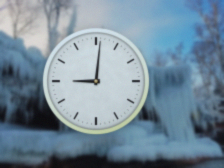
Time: 9h01
